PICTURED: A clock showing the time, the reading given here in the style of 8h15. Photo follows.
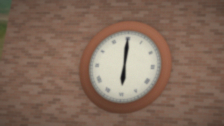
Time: 6h00
